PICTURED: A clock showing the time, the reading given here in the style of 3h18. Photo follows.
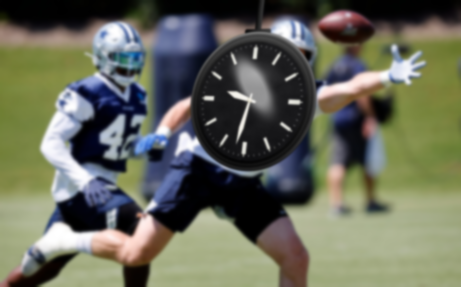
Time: 9h32
